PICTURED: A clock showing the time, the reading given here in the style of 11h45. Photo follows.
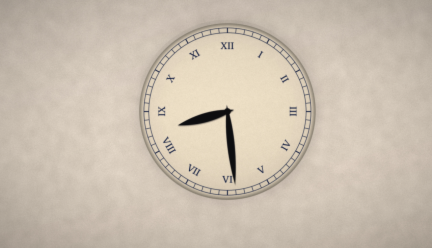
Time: 8h29
